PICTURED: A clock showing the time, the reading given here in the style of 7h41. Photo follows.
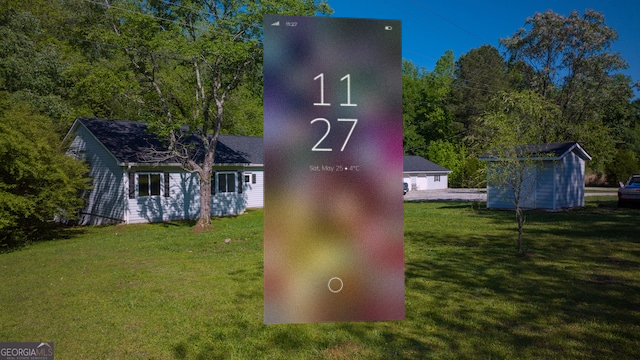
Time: 11h27
